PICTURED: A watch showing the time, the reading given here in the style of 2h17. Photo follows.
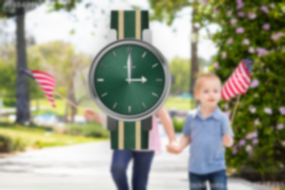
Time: 3h00
